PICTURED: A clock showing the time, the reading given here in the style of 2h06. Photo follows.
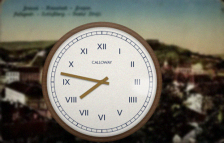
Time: 7h47
